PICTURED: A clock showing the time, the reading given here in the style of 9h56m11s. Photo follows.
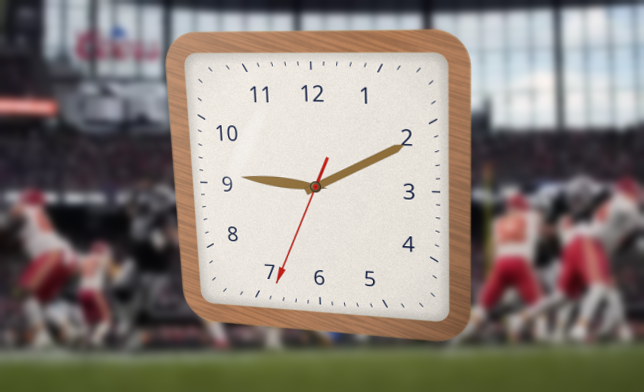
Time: 9h10m34s
